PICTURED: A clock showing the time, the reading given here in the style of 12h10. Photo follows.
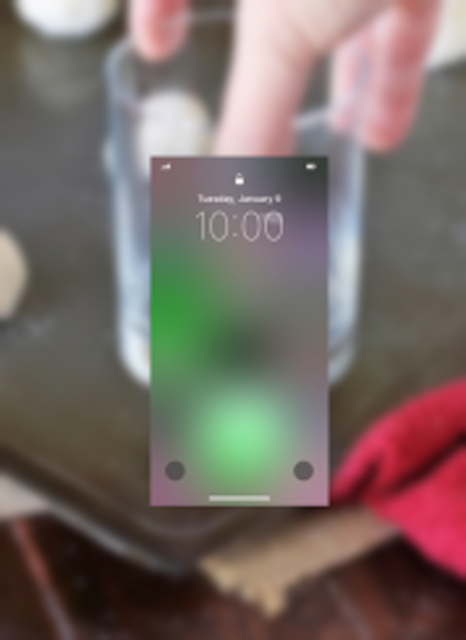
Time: 10h00
